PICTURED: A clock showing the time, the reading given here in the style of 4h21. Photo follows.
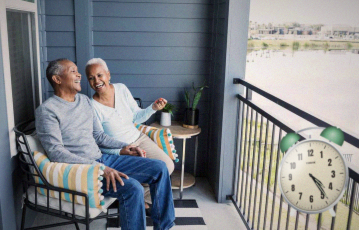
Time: 4h24
